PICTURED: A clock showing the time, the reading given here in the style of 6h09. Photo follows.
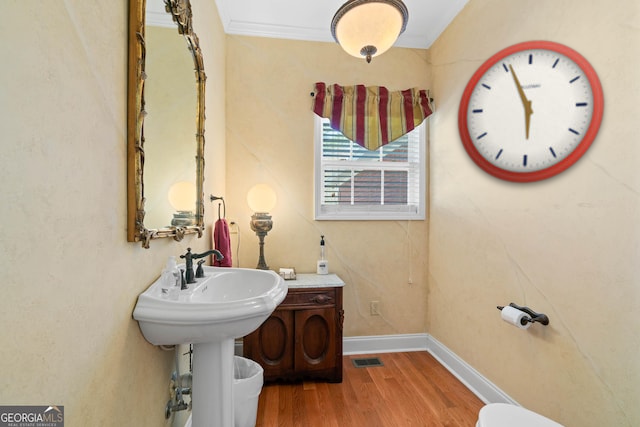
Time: 5h56
